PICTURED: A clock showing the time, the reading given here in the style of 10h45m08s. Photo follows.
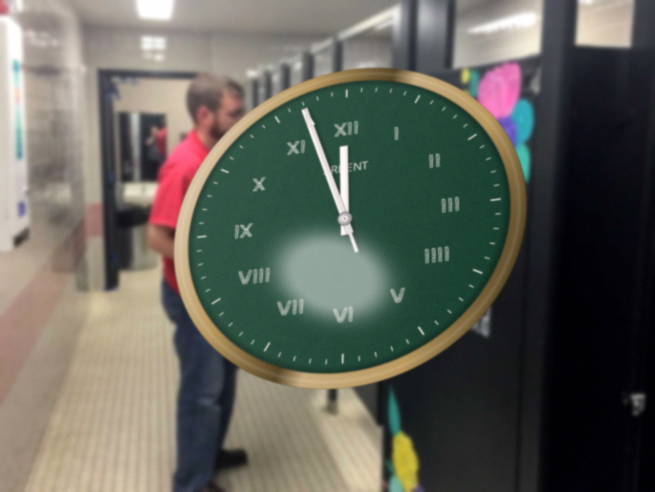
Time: 11h56m57s
